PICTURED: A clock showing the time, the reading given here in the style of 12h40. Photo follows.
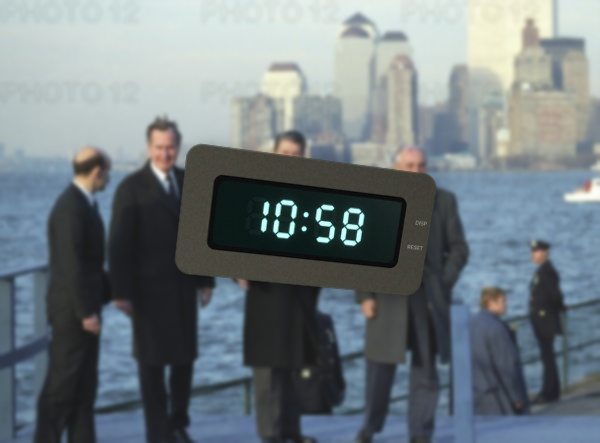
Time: 10h58
